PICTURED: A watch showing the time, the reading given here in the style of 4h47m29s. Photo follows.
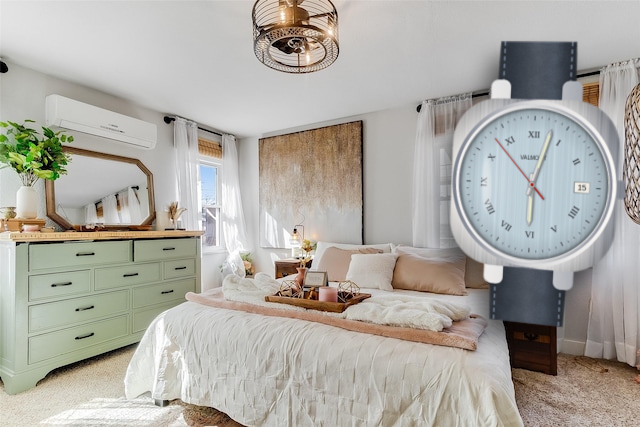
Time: 6h02m53s
